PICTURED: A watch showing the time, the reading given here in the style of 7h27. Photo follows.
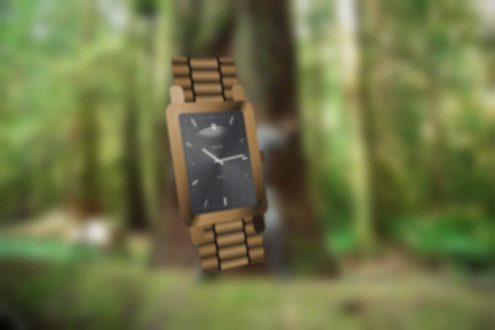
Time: 10h14
